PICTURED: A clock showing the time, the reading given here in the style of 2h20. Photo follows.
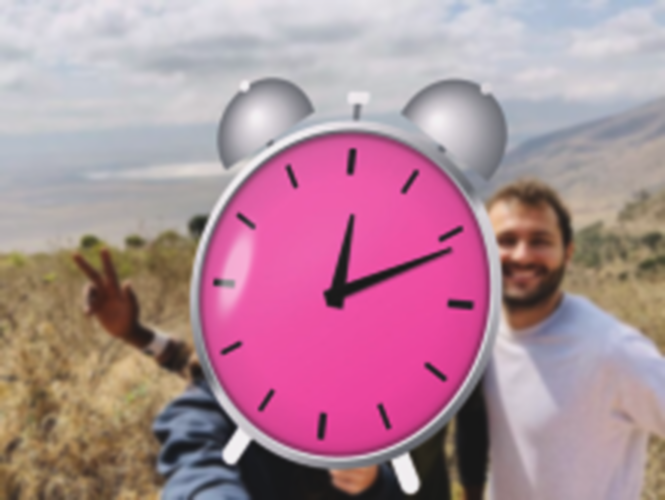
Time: 12h11
